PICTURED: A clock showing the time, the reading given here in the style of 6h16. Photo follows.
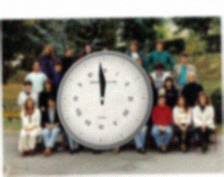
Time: 11h59
